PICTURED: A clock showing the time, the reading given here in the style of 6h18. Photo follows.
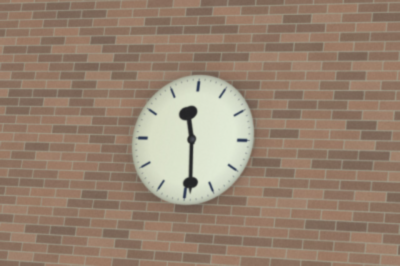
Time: 11h29
